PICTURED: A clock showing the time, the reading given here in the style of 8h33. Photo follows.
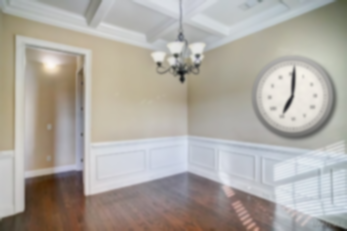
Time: 7h01
